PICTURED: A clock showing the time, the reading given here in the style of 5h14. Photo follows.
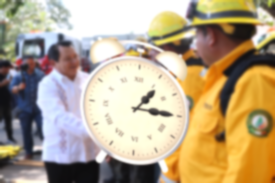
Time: 1h15
